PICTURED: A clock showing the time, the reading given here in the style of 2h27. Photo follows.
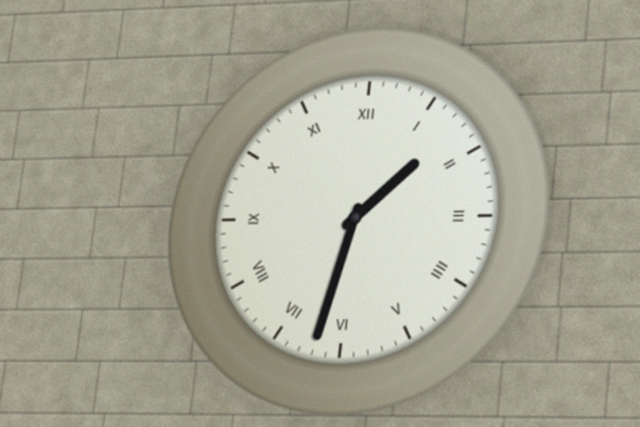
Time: 1h32
